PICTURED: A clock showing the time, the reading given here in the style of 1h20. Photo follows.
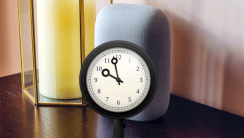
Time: 9h58
